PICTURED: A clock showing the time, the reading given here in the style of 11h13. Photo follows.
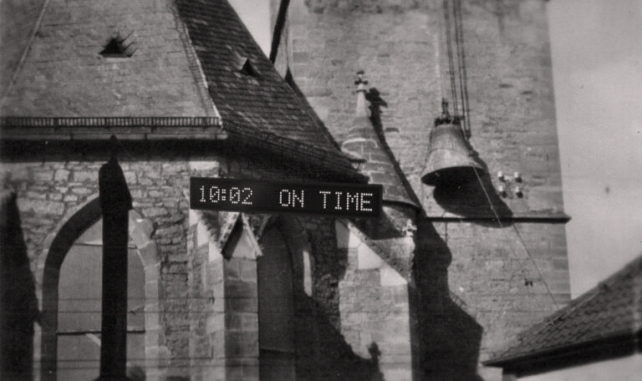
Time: 10h02
